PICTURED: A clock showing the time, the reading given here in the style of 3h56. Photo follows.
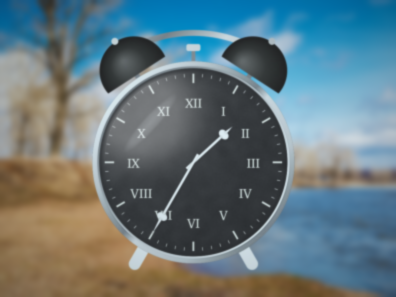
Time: 1h35
